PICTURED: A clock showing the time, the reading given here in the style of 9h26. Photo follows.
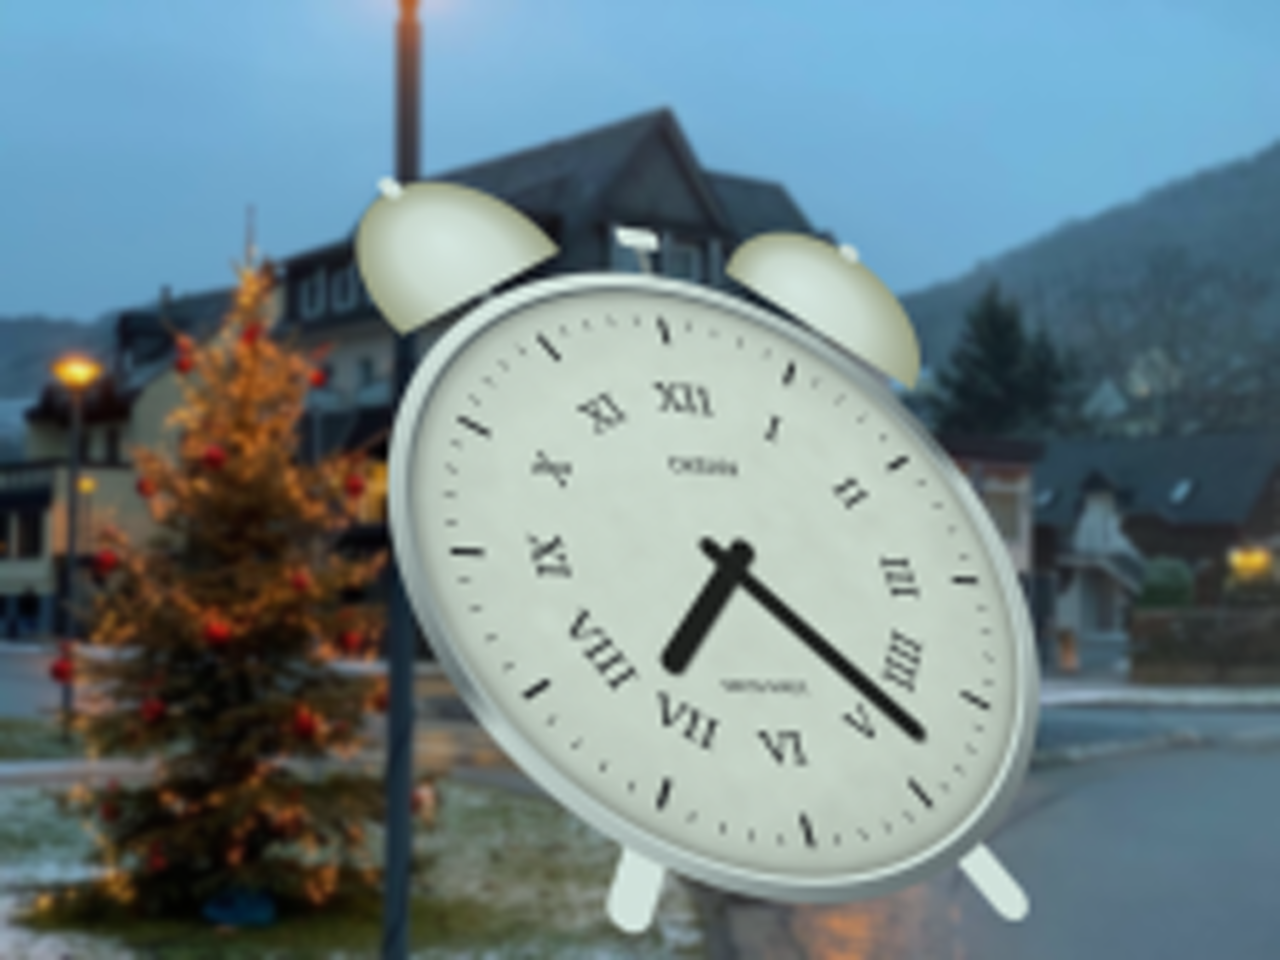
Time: 7h23
